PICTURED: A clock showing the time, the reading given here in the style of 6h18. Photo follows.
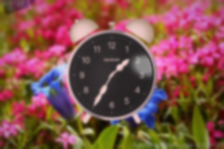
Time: 1h35
